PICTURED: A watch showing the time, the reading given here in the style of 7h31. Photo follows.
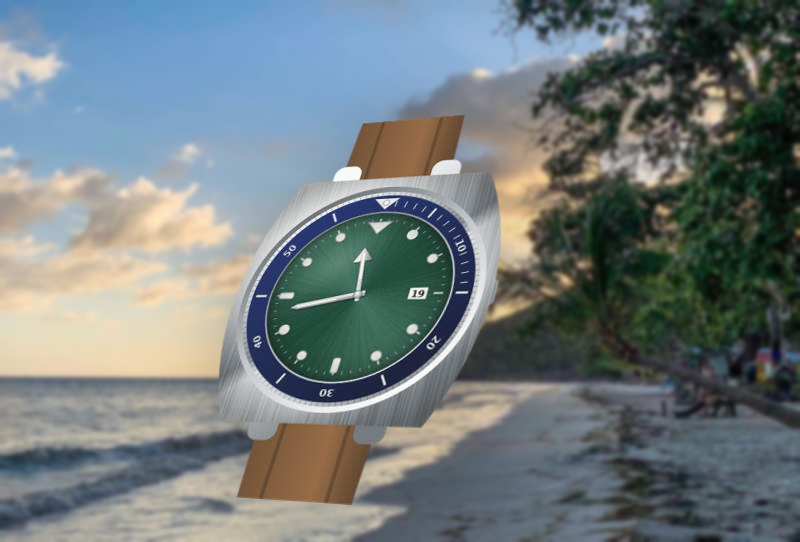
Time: 11h43
